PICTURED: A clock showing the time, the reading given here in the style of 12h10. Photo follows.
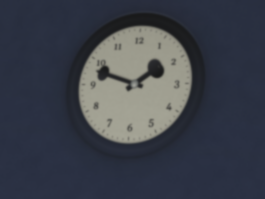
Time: 1h48
